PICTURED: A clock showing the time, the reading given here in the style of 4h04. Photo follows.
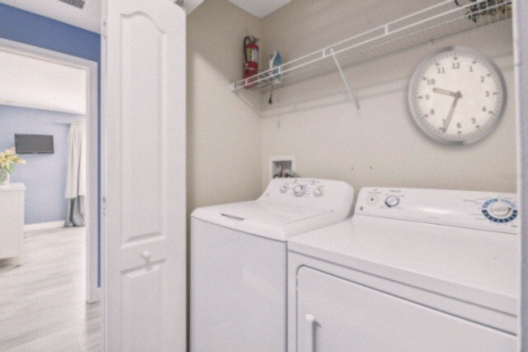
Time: 9h34
